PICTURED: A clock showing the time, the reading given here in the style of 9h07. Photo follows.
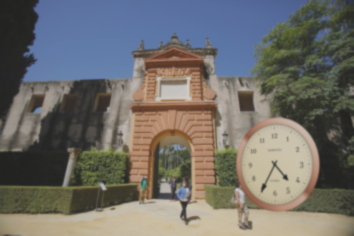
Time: 4h35
